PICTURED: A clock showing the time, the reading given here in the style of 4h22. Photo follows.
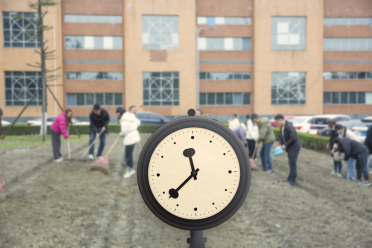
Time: 11h38
